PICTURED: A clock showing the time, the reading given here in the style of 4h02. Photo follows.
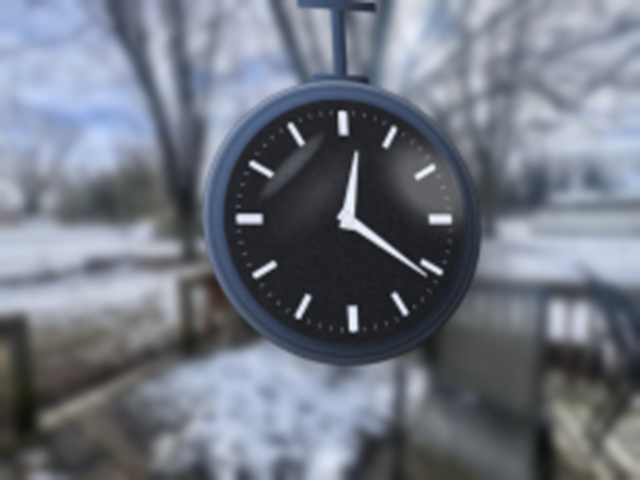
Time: 12h21
